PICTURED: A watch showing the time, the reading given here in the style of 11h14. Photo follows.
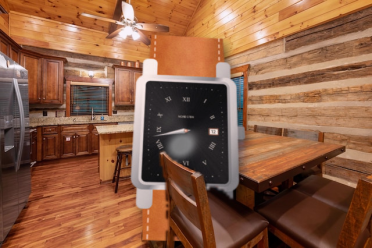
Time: 8h43
